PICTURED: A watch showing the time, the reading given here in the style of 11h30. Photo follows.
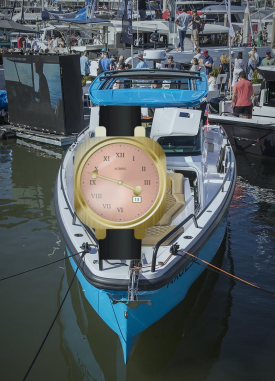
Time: 3h48
